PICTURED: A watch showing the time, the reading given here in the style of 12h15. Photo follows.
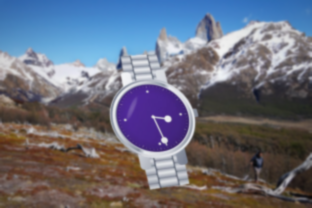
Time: 3h28
